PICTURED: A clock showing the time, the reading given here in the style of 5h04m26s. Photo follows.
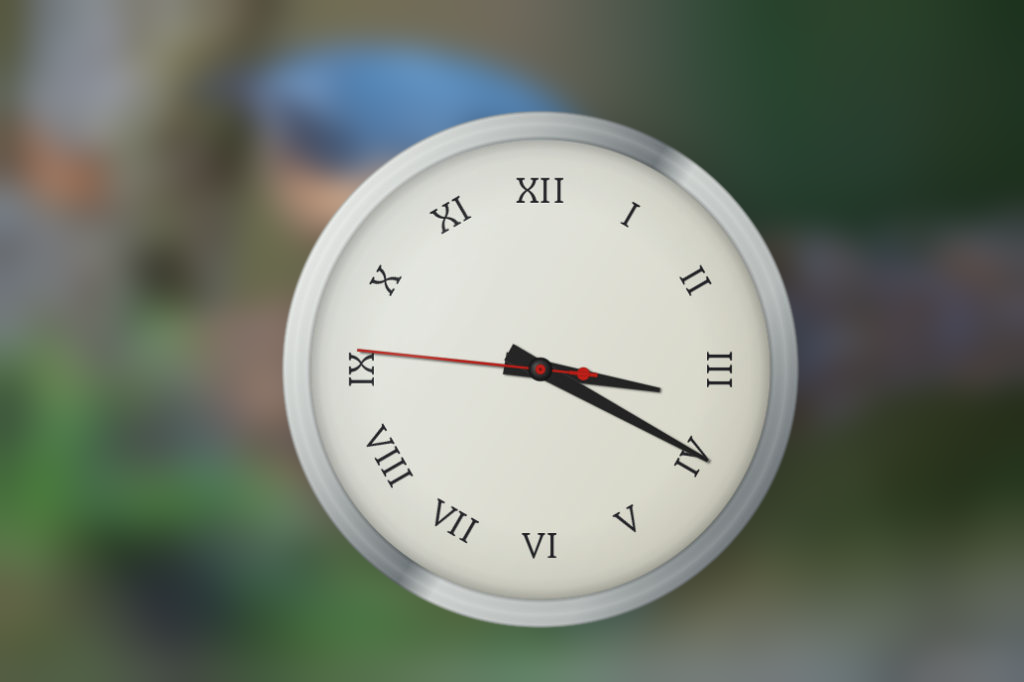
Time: 3h19m46s
